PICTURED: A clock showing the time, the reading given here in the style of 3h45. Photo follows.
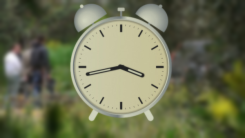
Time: 3h43
